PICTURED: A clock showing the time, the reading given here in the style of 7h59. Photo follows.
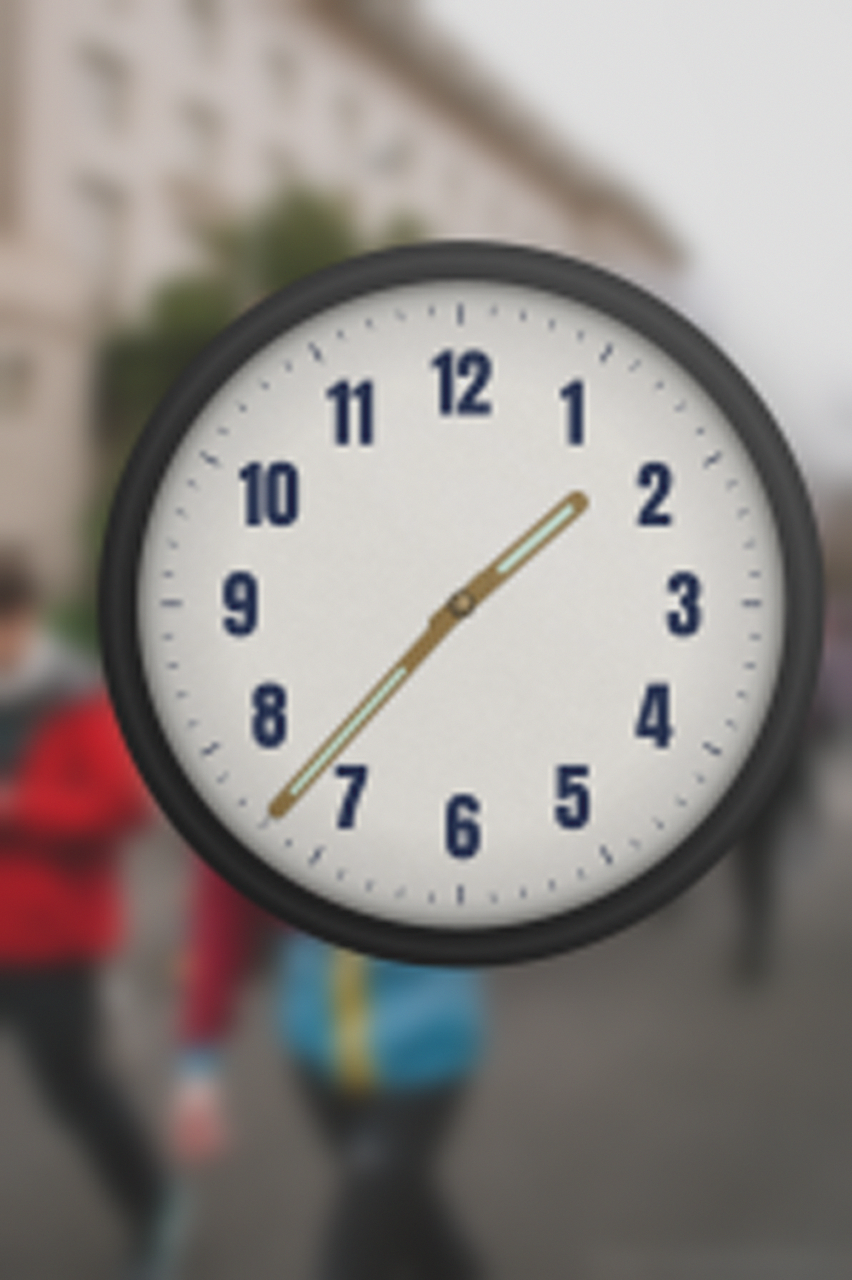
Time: 1h37
